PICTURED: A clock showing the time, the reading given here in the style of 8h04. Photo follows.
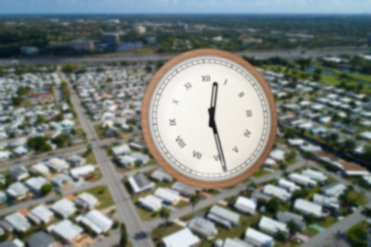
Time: 12h29
